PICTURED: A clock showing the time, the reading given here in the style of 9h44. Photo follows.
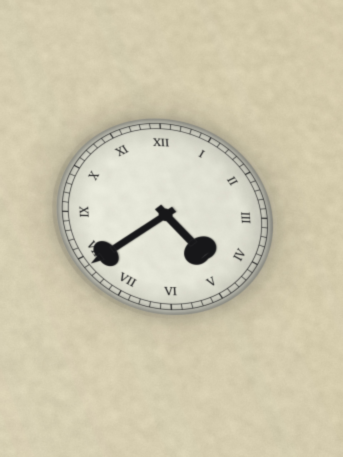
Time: 4h39
